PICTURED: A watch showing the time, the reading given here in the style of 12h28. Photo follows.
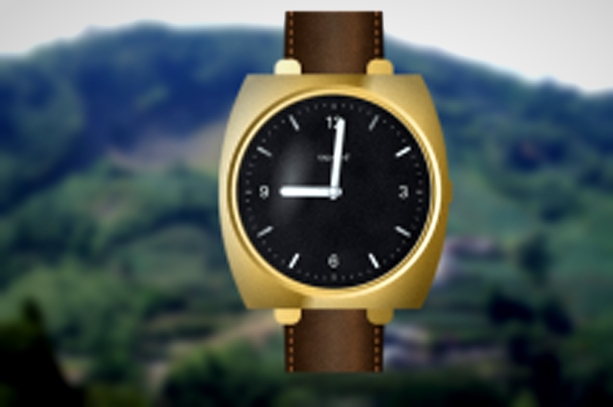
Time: 9h01
